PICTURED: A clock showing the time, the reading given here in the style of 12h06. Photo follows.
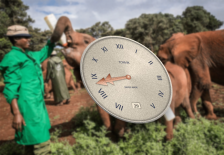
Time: 8h43
